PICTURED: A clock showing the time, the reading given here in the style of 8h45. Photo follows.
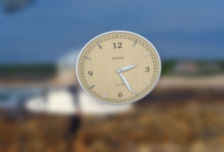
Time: 2h26
